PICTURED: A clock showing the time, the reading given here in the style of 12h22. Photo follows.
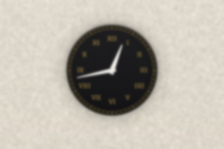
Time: 12h43
